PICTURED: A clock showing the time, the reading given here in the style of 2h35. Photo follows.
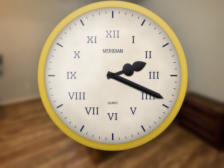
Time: 2h19
